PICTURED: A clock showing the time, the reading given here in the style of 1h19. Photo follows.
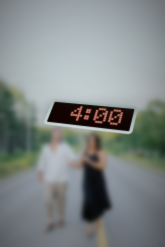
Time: 4h00
